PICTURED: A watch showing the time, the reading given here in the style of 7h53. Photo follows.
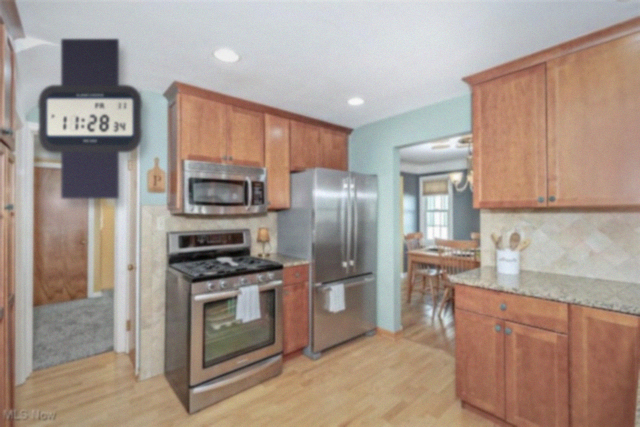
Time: 11h28
